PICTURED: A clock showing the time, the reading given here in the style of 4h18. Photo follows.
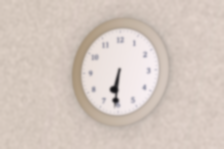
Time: 6h31
